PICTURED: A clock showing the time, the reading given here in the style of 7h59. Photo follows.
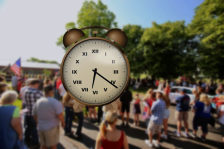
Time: 6h21
